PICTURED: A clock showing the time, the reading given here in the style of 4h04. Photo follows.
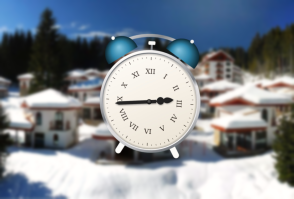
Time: 2h44
